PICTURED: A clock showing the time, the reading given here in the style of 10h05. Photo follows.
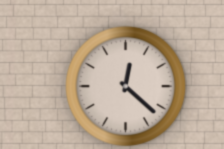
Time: 12h22
